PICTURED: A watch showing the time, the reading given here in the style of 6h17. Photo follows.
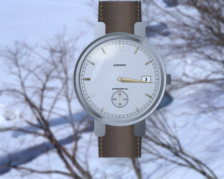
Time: 3h16
